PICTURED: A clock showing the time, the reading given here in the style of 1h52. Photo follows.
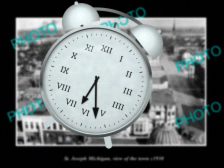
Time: 6h27
